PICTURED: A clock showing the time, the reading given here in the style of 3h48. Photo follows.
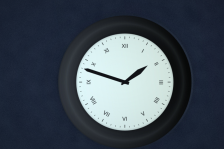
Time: 1h48
